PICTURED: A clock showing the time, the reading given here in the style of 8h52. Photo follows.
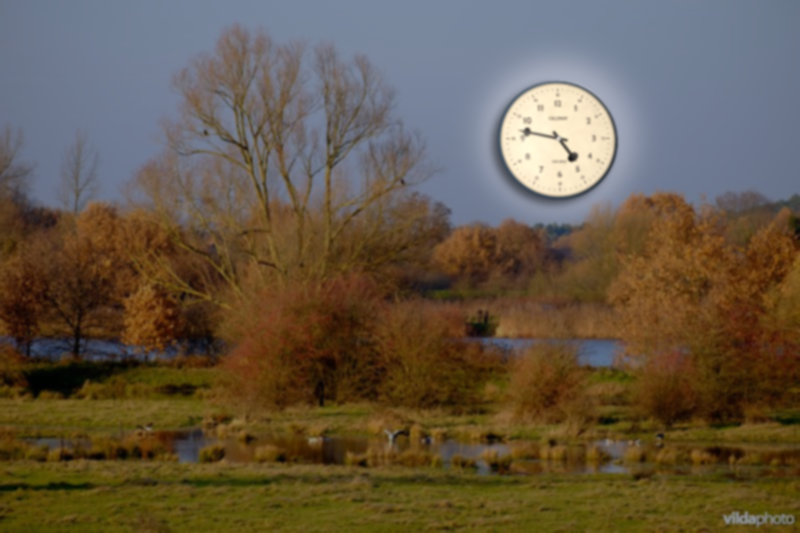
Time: 4h47
